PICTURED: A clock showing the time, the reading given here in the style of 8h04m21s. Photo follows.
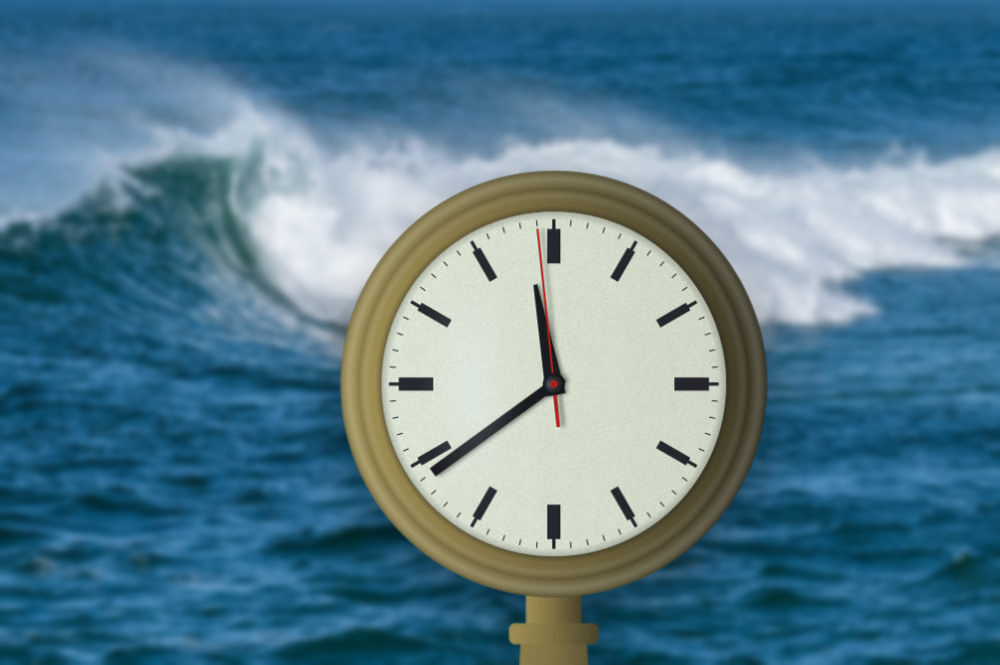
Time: 11h38m59s
